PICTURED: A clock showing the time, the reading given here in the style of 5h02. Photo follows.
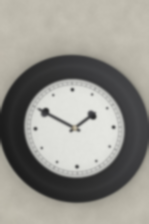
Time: 1h50
